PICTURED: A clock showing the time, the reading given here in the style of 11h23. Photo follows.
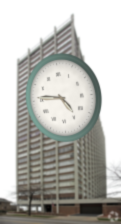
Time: 4h46
